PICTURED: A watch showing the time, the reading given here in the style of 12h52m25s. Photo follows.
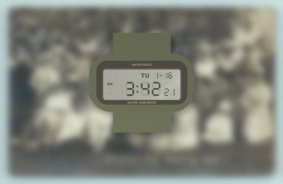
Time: 3h42m21s
